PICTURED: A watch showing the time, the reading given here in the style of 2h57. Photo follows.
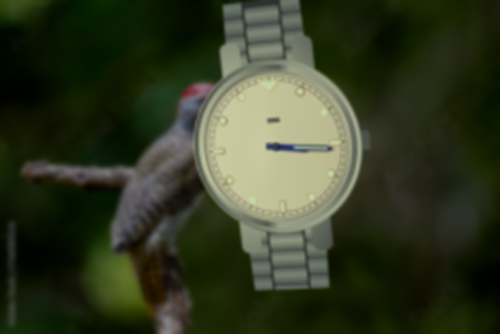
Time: 3h16
